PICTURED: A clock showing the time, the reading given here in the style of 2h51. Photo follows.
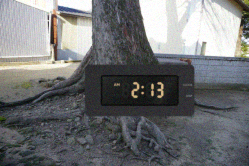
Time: 2h13
